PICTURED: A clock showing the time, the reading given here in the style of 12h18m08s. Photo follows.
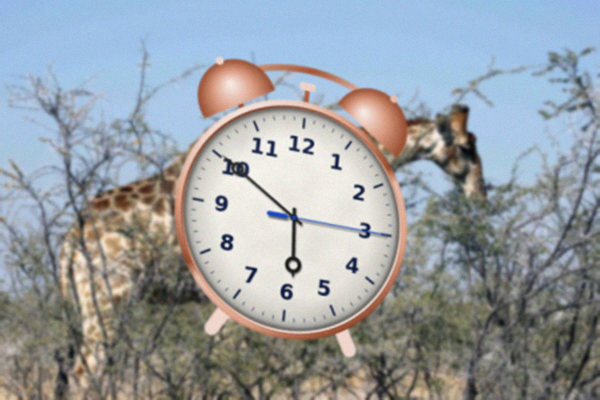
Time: 5h50m15s
